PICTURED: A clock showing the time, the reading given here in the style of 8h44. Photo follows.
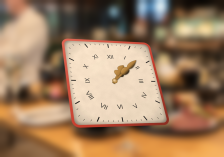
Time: 1h08
